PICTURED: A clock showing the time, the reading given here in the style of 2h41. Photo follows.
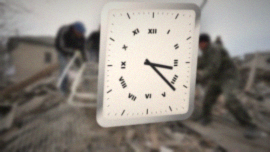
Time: 3h22
